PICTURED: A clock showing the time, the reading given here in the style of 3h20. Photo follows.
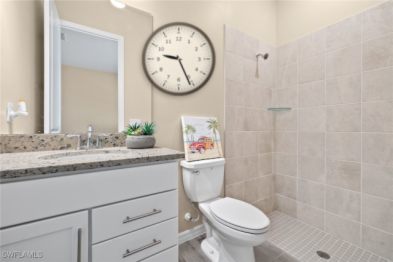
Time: 9h26
